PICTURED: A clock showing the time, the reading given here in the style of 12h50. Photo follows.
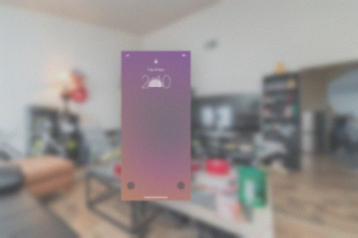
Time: 2h10
